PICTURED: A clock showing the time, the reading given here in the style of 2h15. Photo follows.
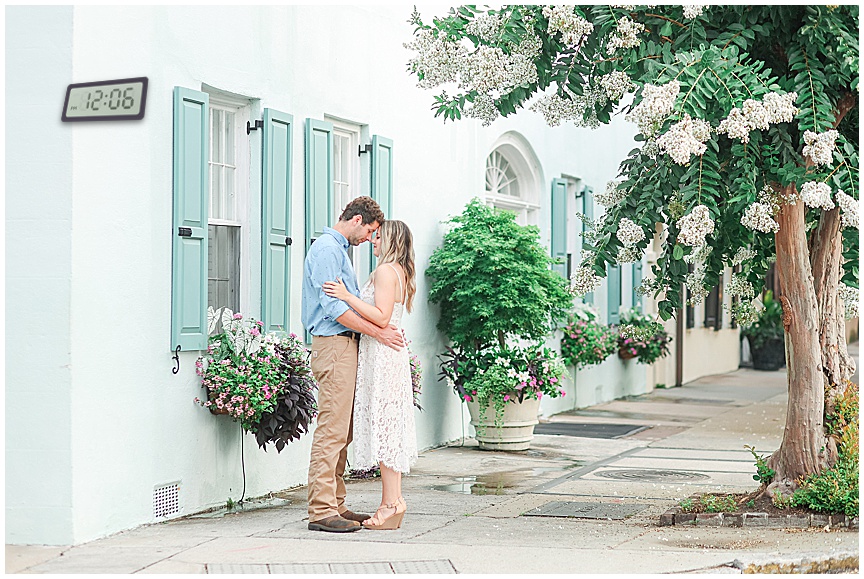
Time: 12h06
